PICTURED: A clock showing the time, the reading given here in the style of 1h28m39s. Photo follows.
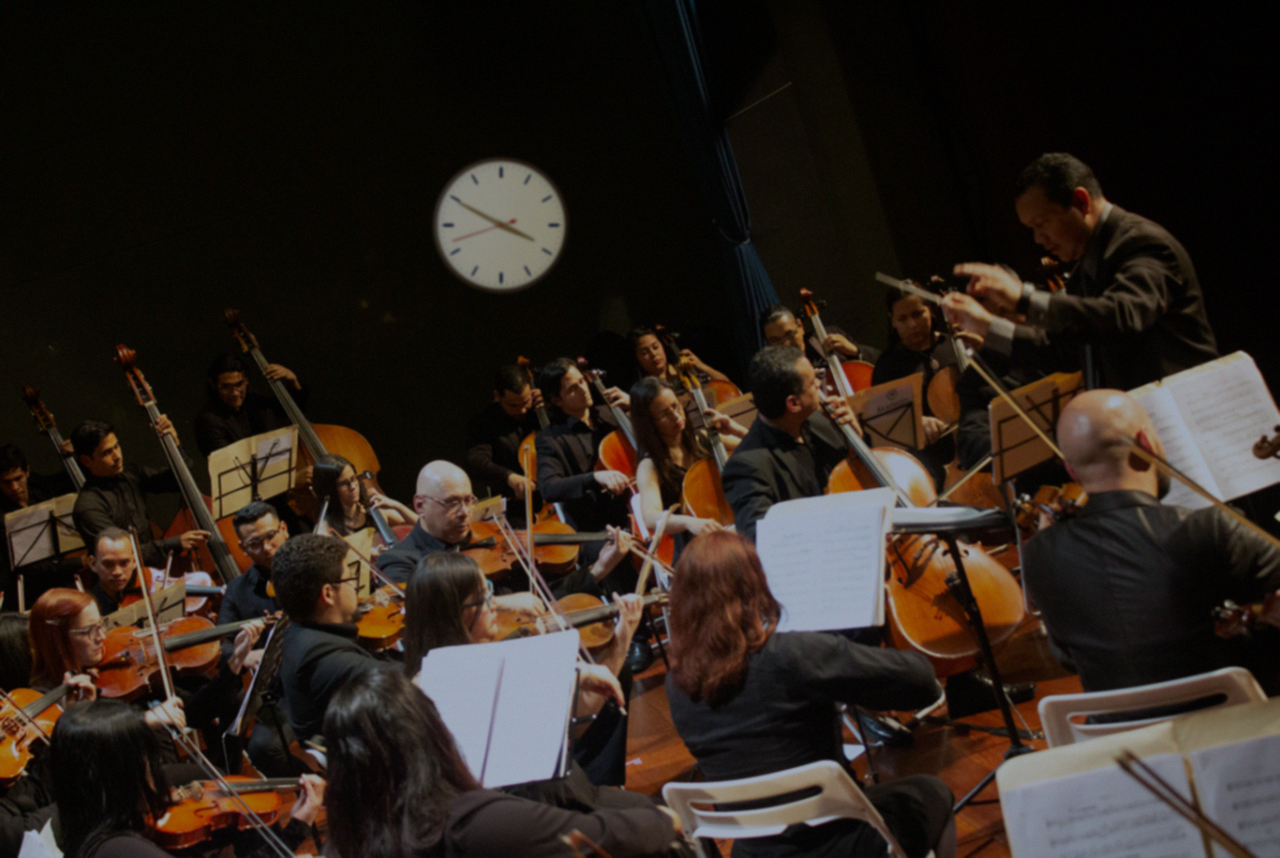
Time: 3h49m42s
